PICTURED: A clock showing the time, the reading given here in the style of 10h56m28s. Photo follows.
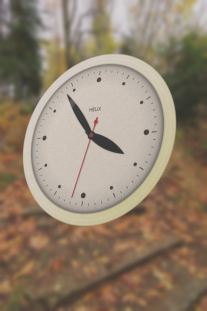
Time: 3h53m32s
